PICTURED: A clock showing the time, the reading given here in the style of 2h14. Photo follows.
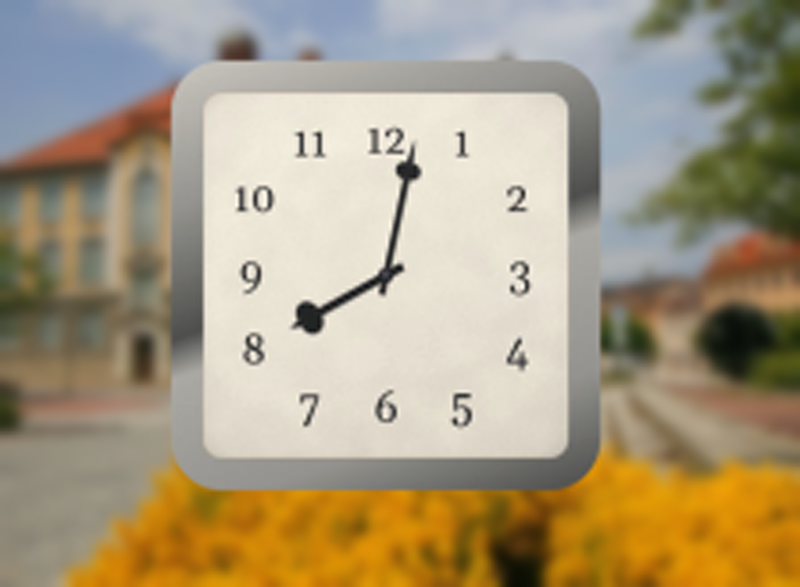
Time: 8h02
